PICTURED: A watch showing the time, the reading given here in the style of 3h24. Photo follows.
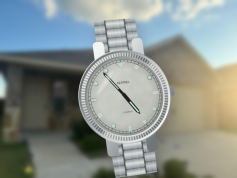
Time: 4h54
